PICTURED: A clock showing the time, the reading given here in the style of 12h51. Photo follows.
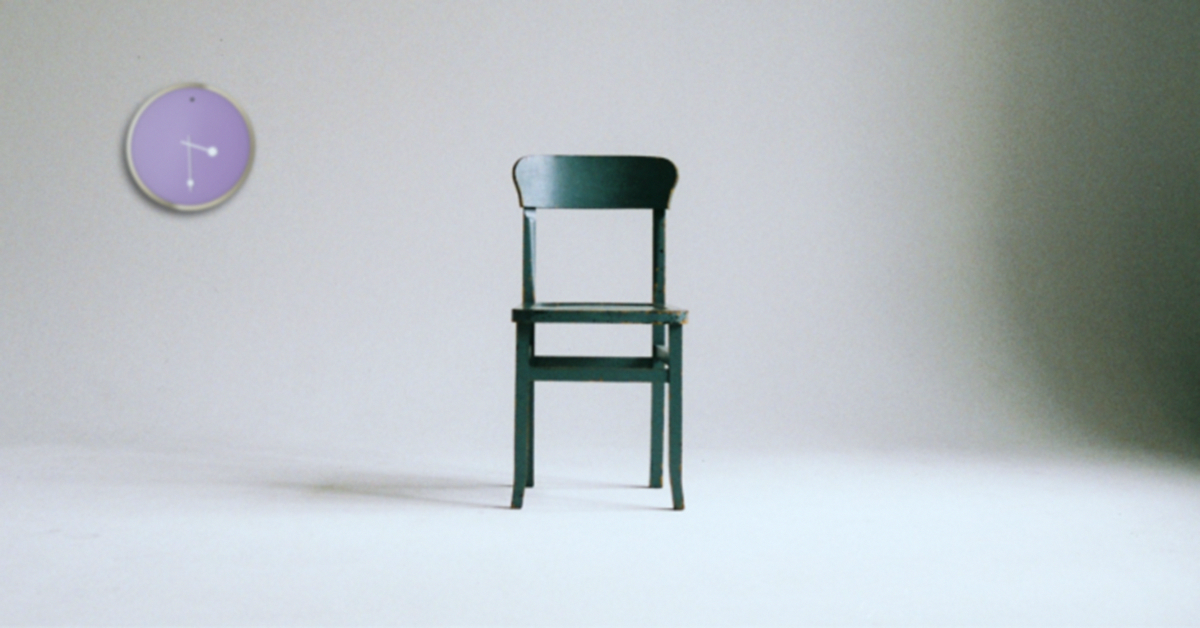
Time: 3h29
